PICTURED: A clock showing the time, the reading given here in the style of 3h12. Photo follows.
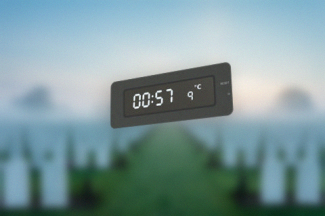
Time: 0h57
